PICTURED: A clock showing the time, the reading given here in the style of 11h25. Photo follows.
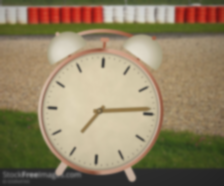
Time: 7h14
